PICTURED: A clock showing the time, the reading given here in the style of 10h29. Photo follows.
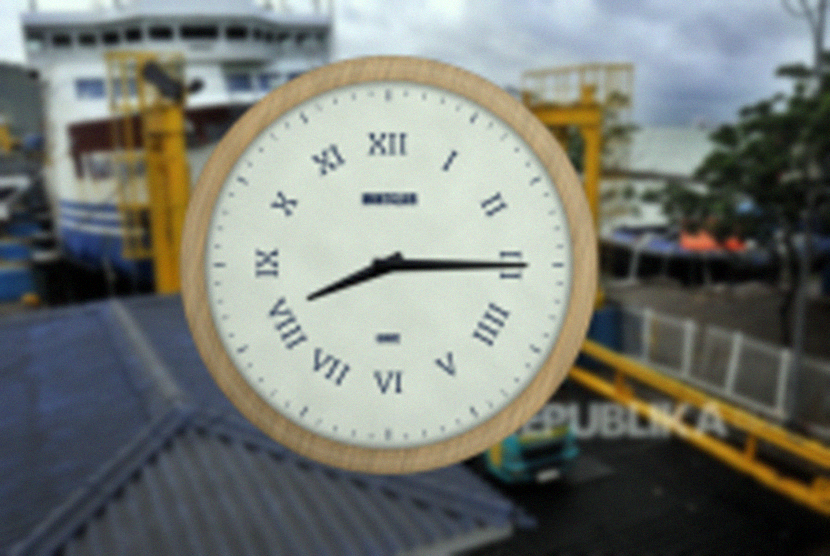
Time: 8h15
